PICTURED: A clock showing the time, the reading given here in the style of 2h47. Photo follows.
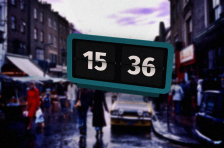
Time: 15h36
